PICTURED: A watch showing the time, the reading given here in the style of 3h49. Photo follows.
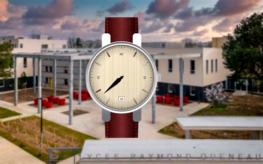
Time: 7h38
